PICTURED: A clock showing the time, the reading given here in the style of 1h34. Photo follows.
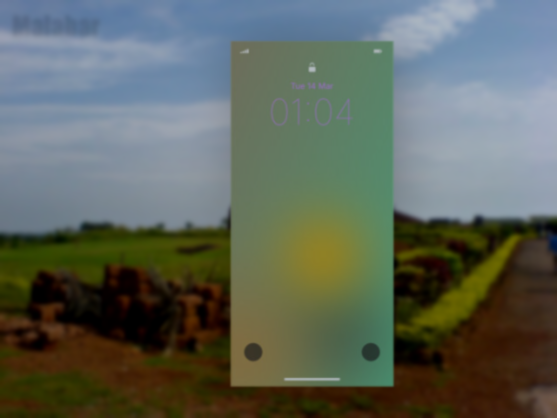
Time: 1h04
